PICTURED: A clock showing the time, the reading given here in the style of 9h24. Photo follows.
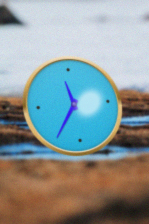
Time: 11h36
